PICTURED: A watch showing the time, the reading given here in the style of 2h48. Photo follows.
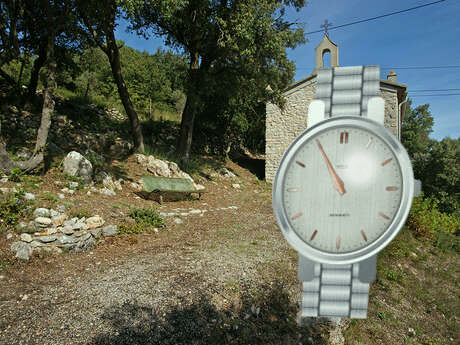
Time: 10h55
